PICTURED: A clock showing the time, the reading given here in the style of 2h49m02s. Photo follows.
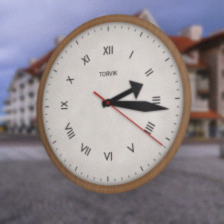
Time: 2h16m21s
